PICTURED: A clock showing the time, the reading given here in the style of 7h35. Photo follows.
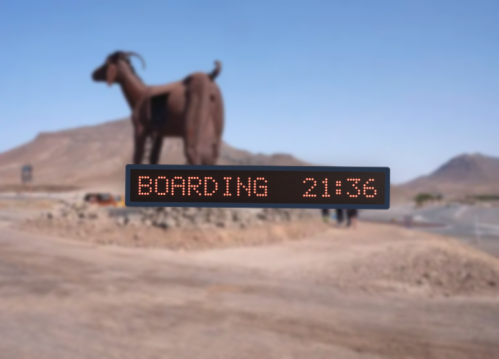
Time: 21h36
